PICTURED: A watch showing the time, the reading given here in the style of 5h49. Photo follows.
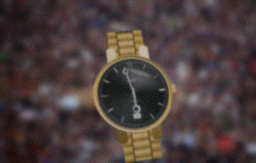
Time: 5h58
